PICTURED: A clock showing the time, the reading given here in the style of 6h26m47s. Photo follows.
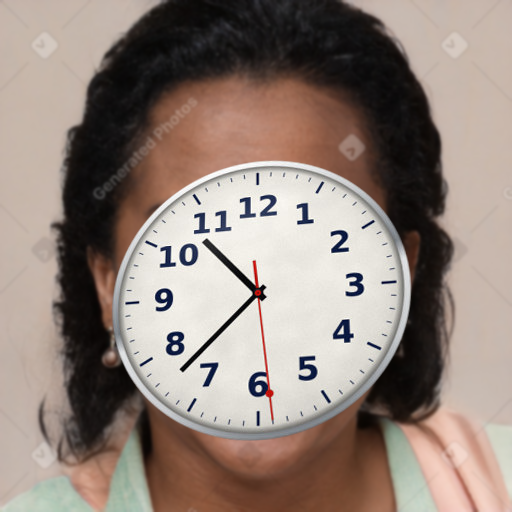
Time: 10h37m29s
